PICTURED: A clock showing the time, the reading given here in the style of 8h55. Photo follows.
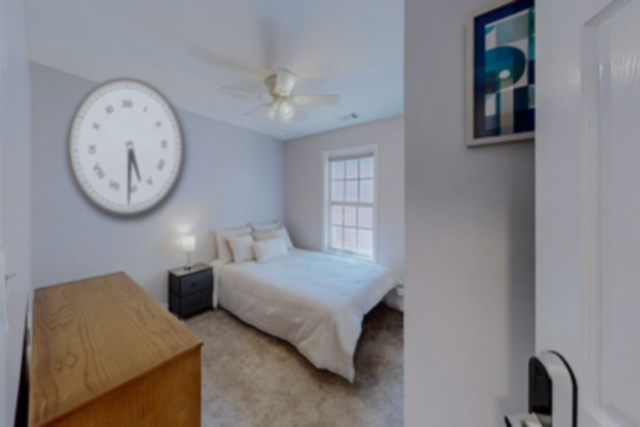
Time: 5h31
